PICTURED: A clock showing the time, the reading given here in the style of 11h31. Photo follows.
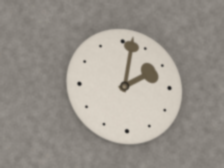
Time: 2h02
